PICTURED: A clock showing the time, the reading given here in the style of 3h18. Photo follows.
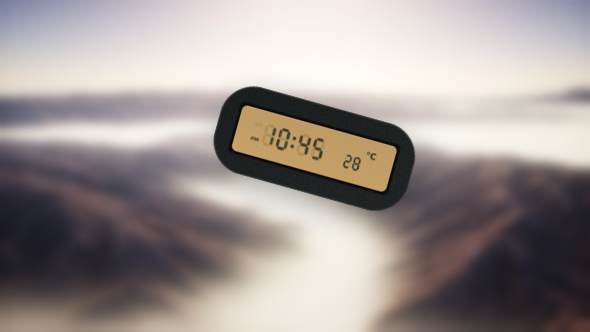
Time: 10h45
